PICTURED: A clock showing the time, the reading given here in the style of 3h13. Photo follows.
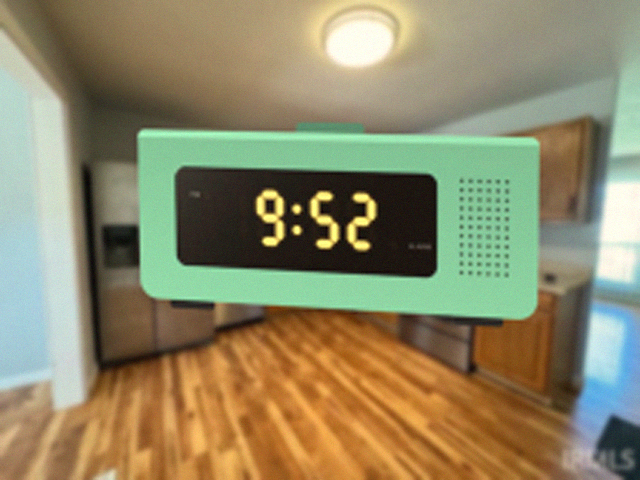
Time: 9h52
